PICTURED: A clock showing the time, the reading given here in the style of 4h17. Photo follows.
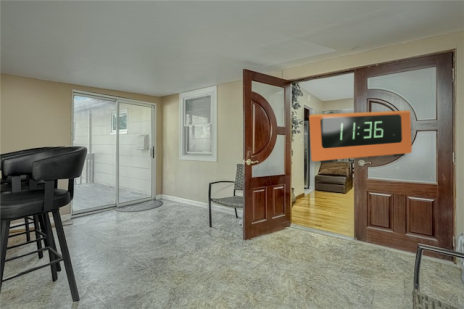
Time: 11h36
